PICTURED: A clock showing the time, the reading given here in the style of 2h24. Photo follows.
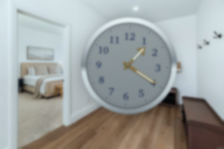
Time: 1h20
